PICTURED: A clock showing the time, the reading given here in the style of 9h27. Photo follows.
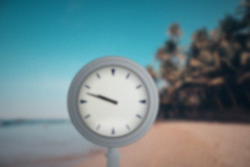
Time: 9h48
